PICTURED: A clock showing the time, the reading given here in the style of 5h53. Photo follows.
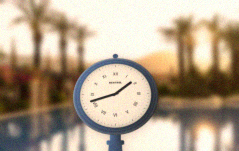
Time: 1h42
